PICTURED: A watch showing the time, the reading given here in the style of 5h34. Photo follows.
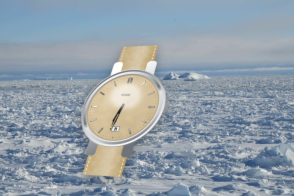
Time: 6h32
